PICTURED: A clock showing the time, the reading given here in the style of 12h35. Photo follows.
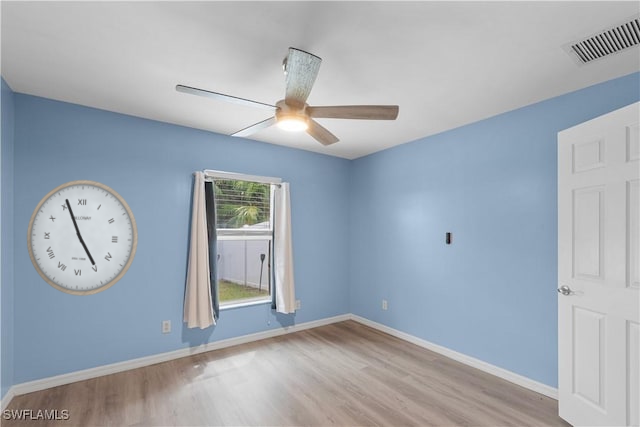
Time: 4h56
